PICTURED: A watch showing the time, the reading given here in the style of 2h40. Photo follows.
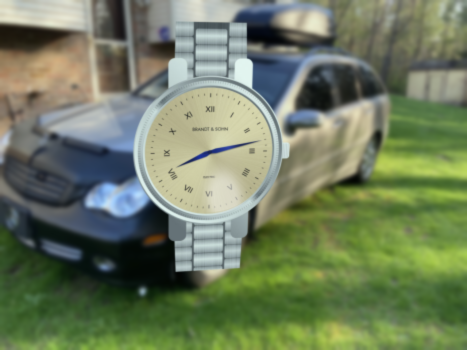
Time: 8h13
